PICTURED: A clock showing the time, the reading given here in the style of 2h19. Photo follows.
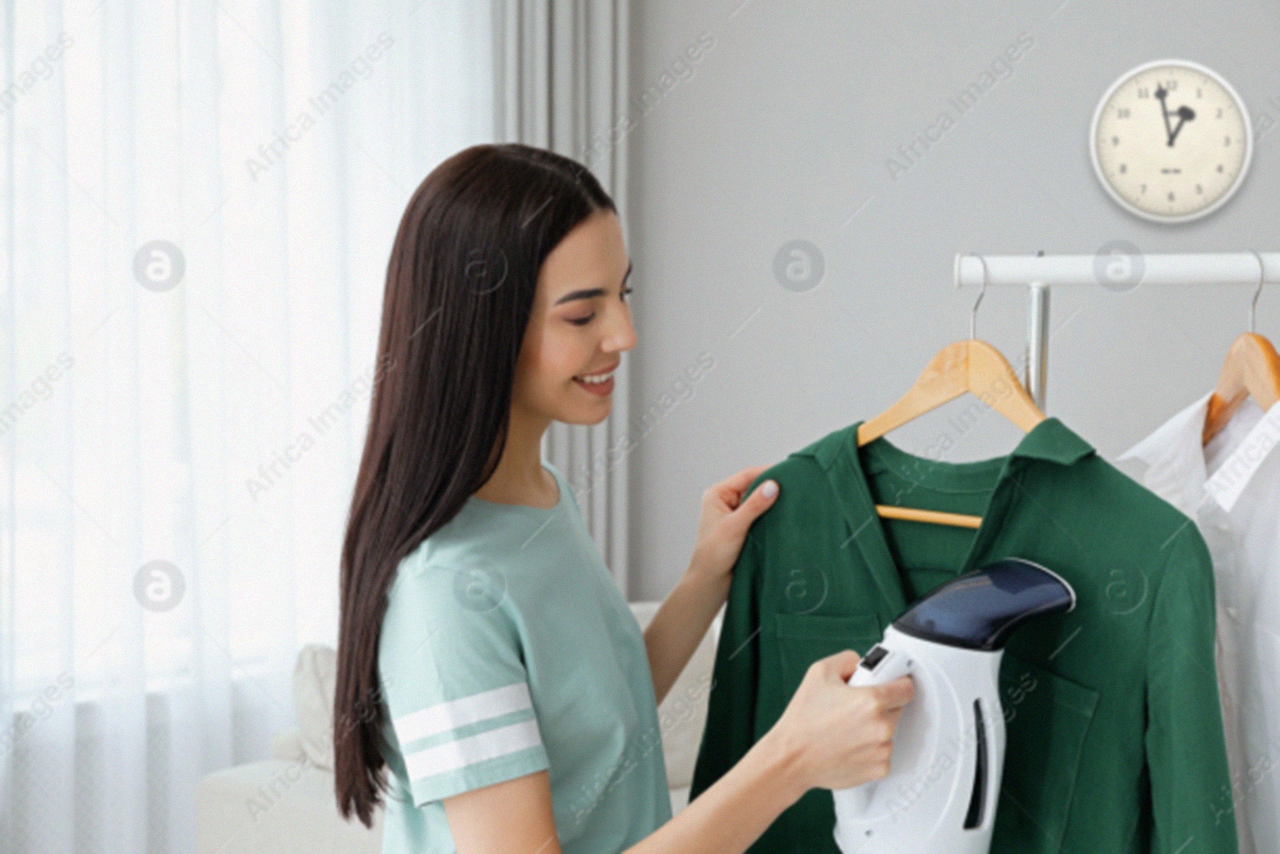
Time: 12h58
